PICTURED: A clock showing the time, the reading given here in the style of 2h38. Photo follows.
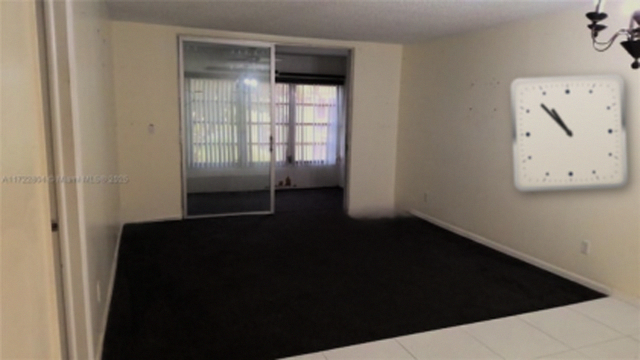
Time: 10h53
